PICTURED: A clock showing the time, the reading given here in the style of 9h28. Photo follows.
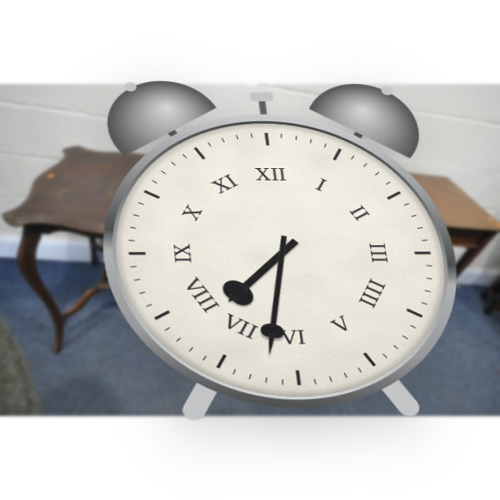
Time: 7h32
